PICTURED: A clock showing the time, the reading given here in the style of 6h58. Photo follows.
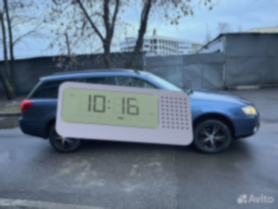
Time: 10h16
